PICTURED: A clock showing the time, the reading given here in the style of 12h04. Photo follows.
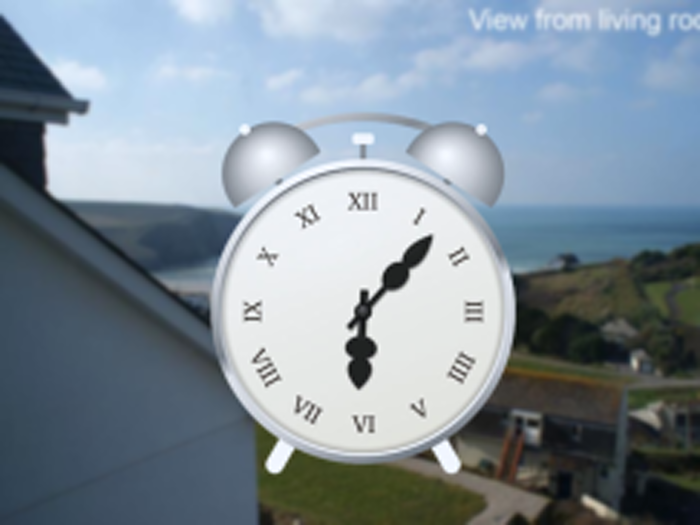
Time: 6h07
